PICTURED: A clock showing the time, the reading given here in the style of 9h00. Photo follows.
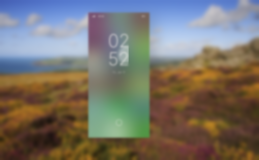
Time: 2h52
